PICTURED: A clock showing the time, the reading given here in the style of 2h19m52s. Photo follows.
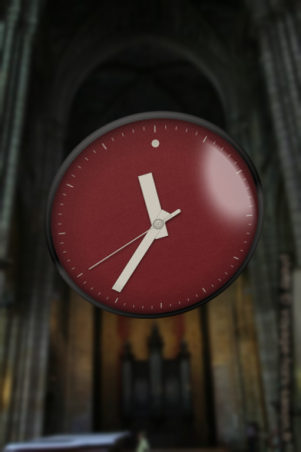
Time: 11h35m40s
